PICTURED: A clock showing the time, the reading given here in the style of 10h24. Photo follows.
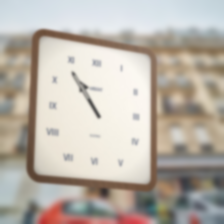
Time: 10h54
